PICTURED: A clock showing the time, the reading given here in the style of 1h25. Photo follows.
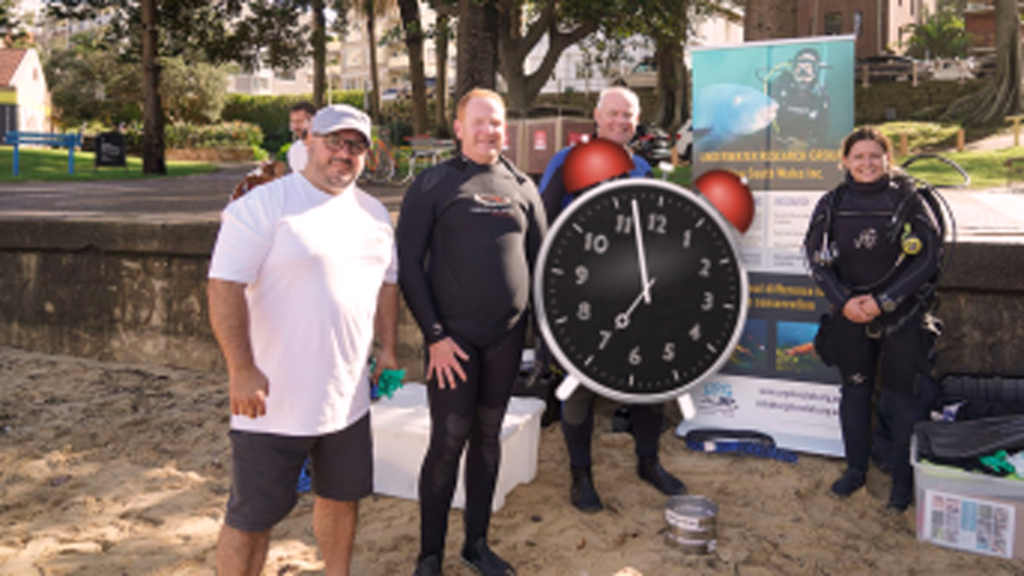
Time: 6h57
